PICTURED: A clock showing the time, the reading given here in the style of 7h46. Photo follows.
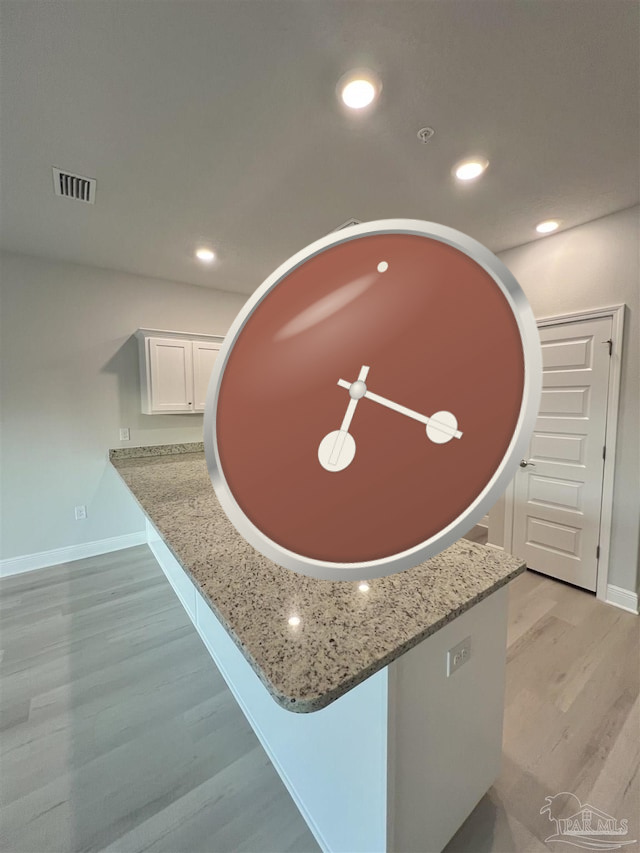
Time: 6h18
